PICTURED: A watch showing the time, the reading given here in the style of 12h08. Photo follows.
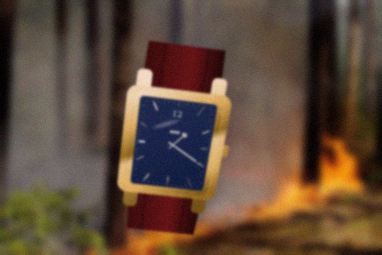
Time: 1h20
